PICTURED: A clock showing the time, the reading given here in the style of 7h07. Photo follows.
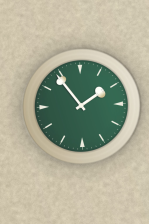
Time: 1h54
